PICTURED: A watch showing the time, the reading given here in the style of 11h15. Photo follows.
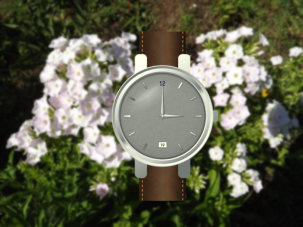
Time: 3h00
